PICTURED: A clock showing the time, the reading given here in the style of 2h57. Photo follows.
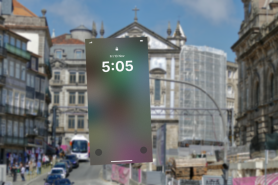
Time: 5h05
